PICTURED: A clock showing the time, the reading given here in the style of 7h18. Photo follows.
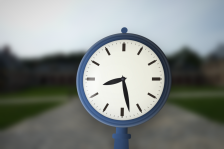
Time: 8h28
